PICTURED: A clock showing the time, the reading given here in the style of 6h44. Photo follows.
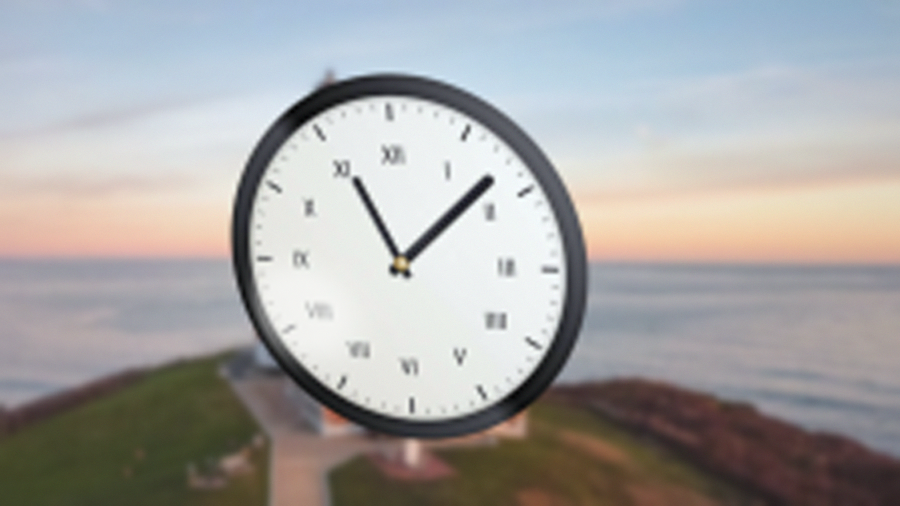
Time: 11h08
